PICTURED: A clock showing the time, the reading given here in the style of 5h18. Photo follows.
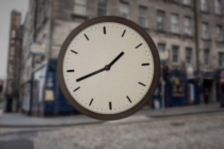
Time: 1h42
